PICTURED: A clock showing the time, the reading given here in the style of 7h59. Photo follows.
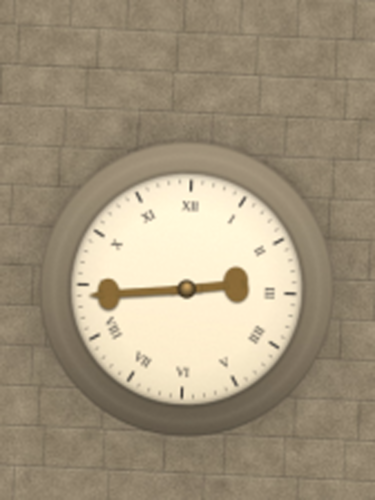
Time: 2h44
